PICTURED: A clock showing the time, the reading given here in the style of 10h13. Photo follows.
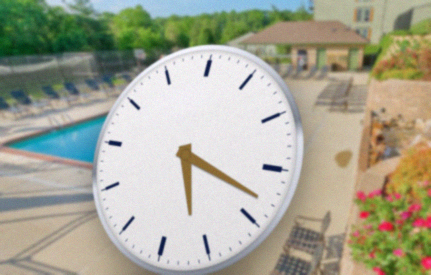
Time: 5h18
